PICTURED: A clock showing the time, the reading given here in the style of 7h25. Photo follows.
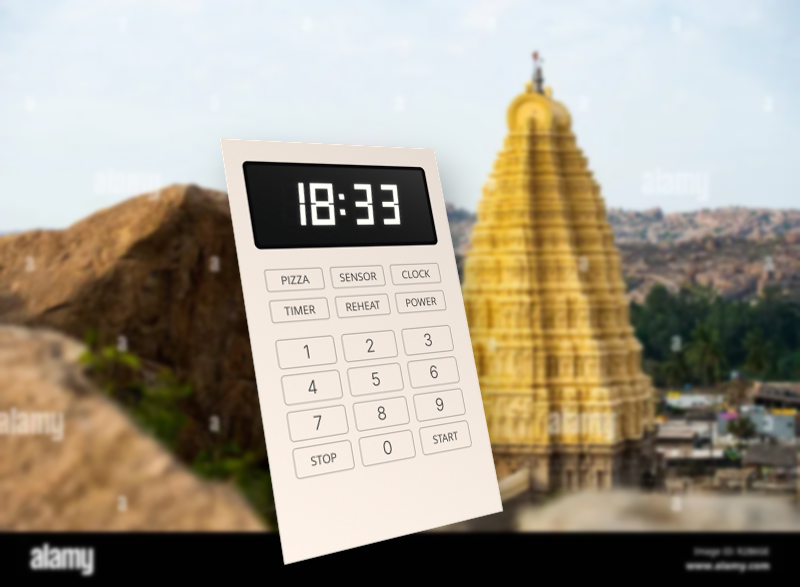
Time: 18h33
